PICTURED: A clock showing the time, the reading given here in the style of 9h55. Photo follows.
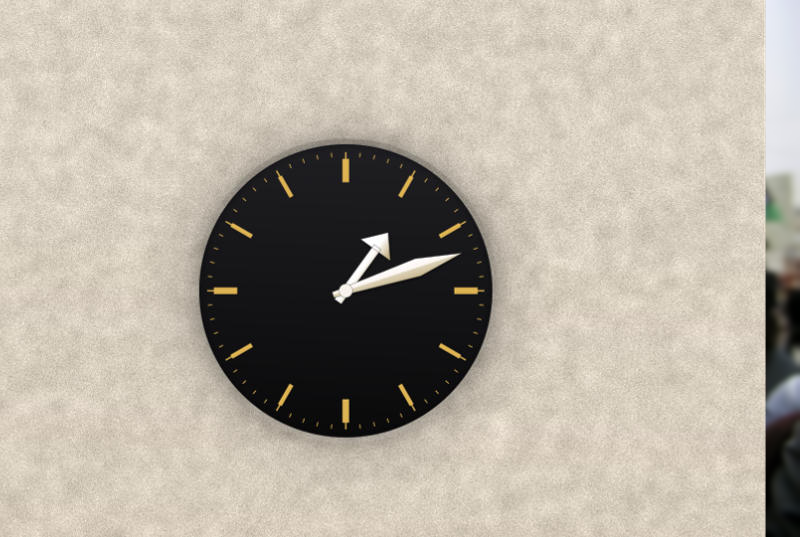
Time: 1h12
